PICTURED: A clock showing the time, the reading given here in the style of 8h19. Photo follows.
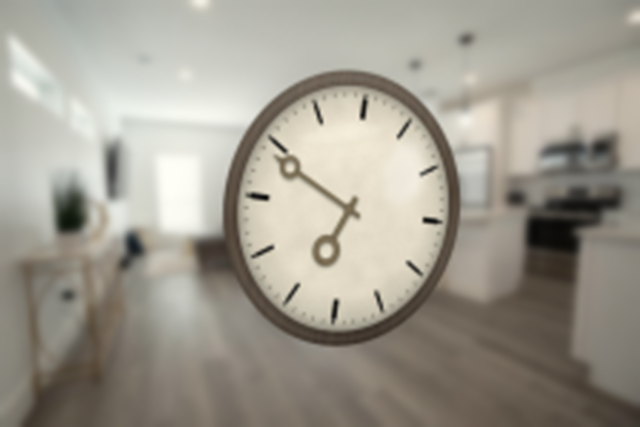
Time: 6h49
